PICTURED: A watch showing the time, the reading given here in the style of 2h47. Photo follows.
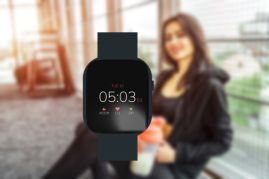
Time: 5h03
